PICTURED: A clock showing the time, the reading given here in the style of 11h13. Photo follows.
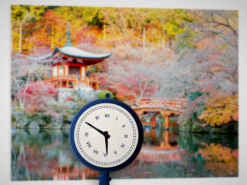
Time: 5h50
